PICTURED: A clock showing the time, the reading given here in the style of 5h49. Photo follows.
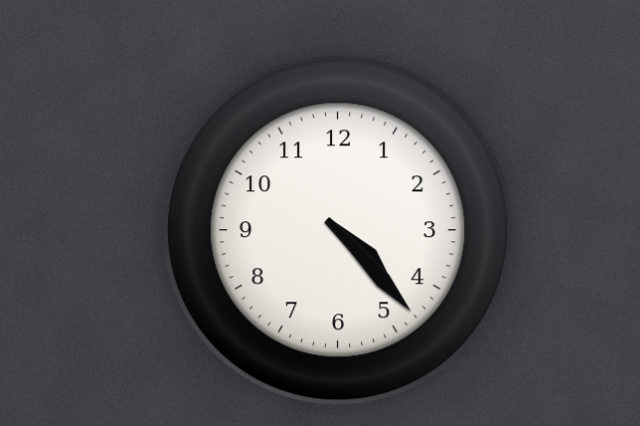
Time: 4h23
